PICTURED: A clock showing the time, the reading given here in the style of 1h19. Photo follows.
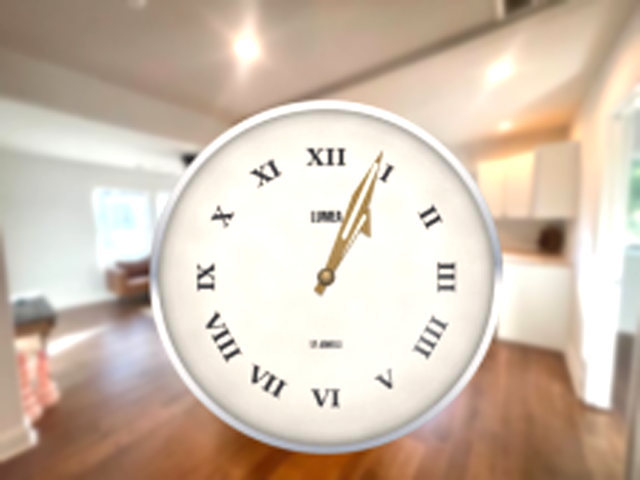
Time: 1h04
